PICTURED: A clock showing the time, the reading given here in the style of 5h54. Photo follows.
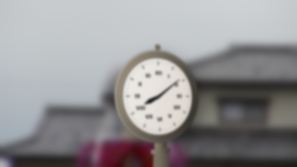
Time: 8h09
